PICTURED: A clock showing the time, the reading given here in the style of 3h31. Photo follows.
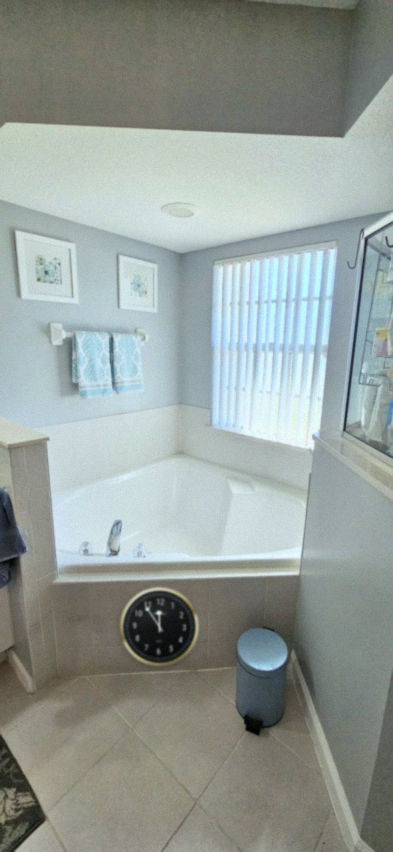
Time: 11h54
